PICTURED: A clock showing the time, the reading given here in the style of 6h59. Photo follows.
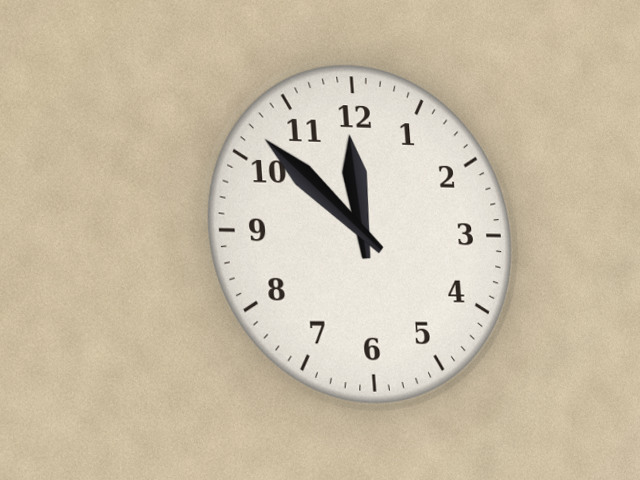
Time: 11h52
